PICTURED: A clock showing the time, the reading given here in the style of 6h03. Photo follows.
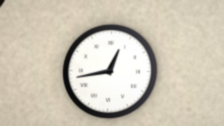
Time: 12h43
